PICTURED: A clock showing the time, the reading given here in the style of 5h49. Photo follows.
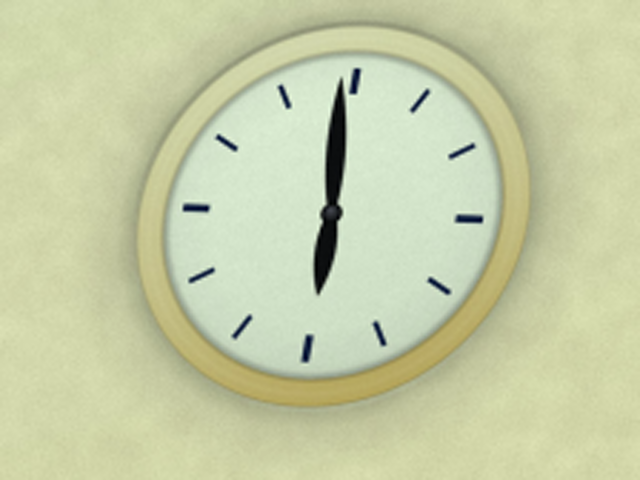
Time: 5h59
